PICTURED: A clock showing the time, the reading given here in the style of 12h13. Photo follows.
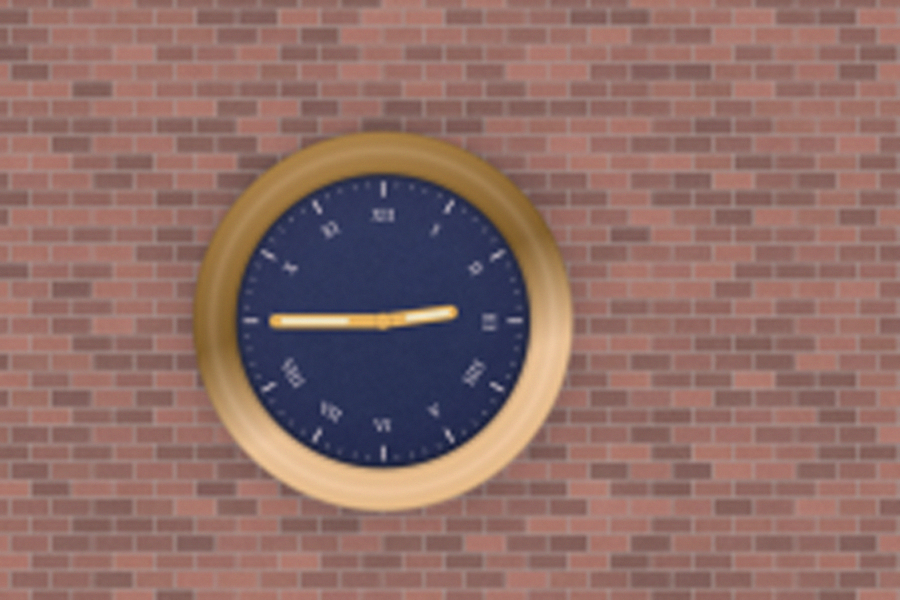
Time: 2h45
